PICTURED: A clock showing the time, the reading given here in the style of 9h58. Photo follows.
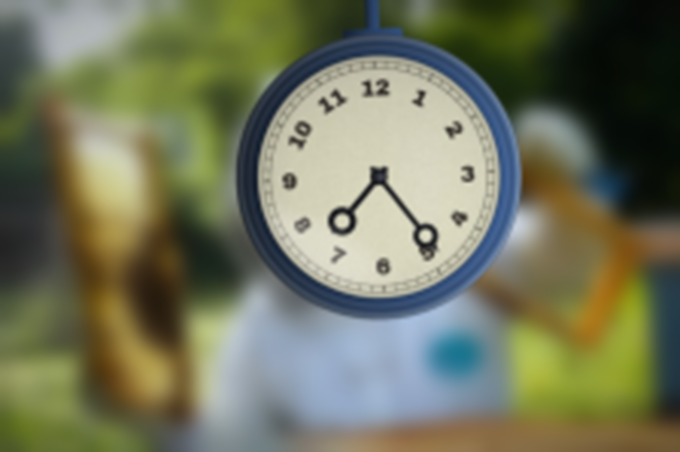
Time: 7h24
